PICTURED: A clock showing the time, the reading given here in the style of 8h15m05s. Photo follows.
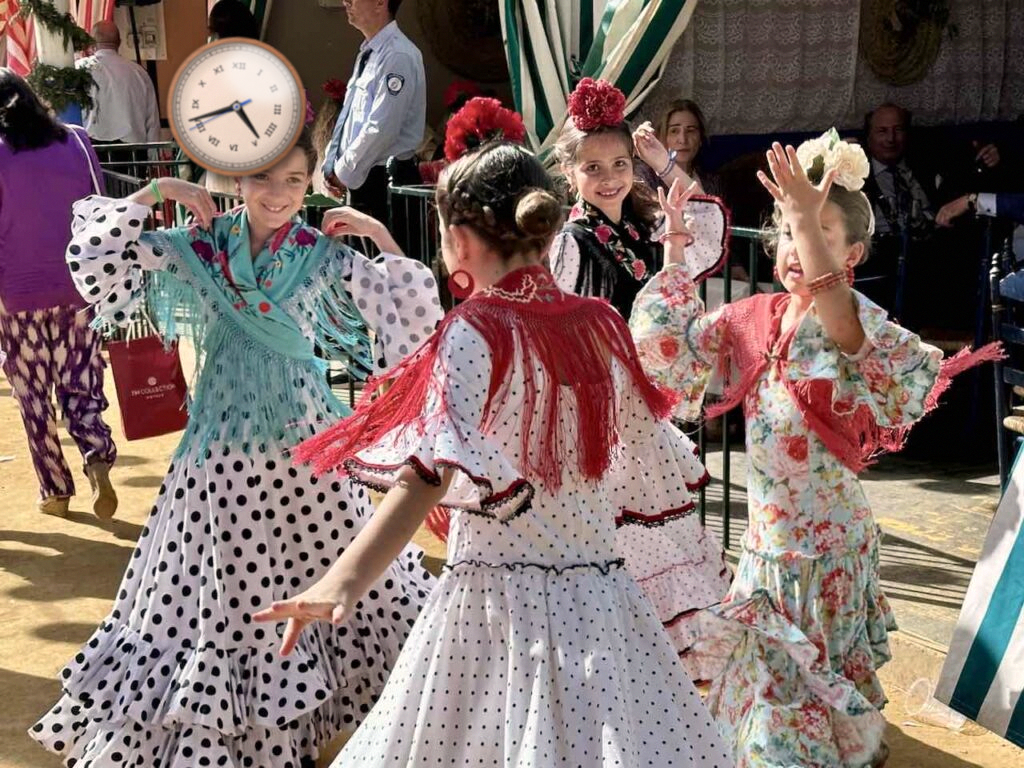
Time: 4h41m40s
